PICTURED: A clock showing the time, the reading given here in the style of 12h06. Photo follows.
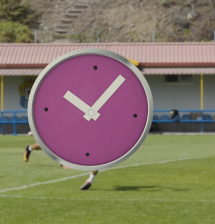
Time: 10h06
